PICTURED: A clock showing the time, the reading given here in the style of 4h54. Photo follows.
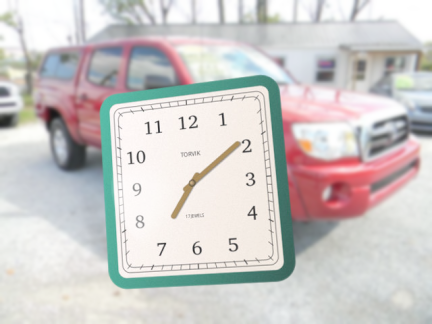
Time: 7h09
